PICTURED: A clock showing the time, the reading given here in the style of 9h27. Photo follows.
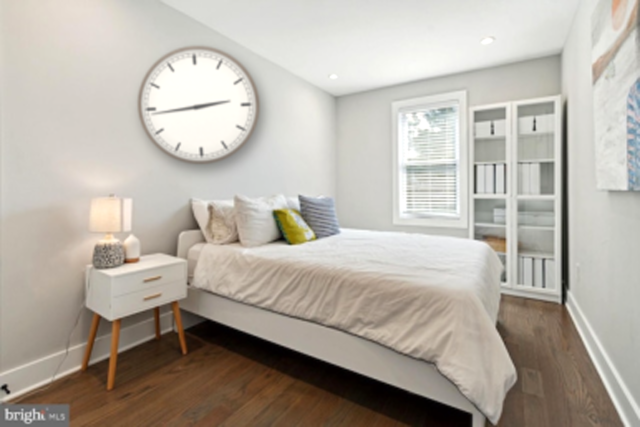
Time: 2h44
